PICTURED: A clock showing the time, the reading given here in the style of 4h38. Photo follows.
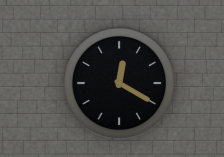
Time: 12h20
